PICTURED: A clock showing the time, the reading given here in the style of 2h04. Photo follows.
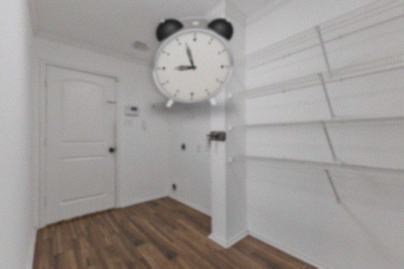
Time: 8h57
